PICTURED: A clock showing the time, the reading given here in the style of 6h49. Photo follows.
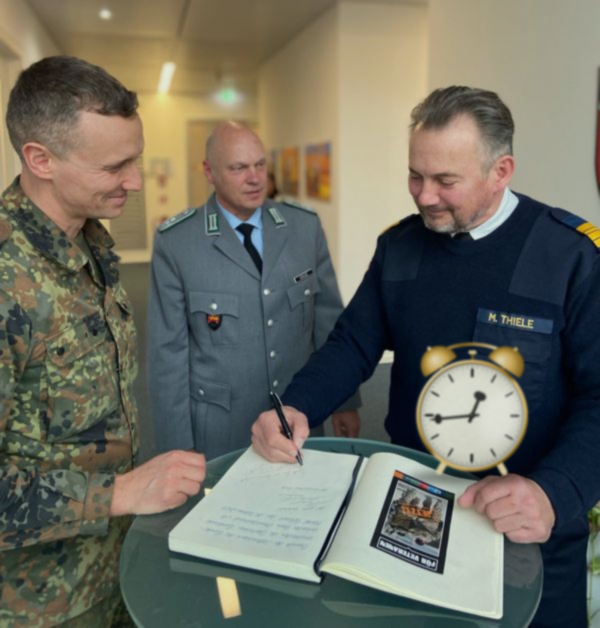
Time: 12h44
